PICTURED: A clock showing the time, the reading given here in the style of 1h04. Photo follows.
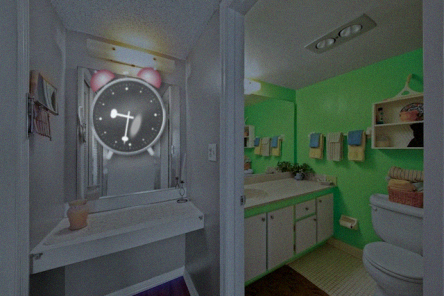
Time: 9h32
